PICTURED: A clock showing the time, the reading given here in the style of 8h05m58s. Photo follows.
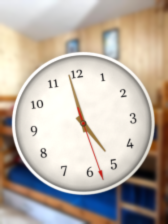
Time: 4h58m28s
